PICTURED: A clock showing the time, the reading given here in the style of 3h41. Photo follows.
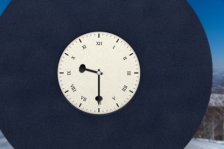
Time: 9h30
